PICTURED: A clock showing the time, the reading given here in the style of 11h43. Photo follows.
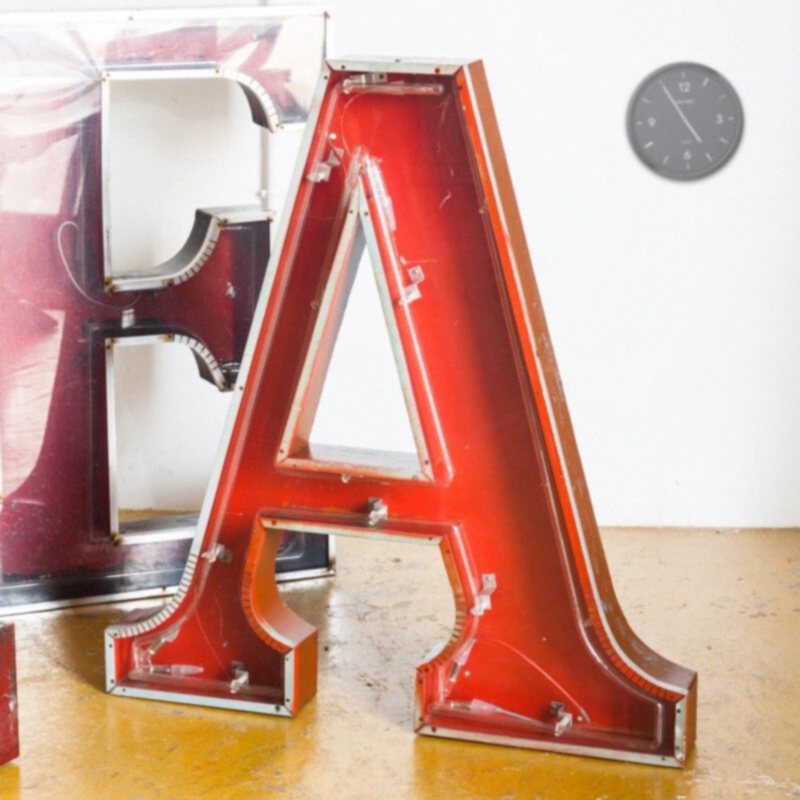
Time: 4h55
